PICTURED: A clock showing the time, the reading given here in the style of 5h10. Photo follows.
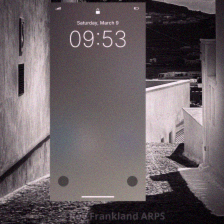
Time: 9h53
